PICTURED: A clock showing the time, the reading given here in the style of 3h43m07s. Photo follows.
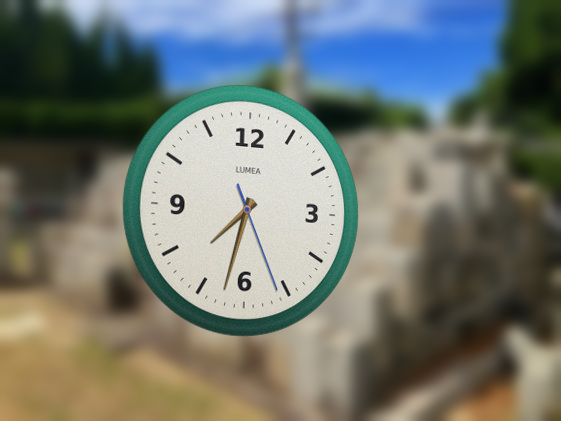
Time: 7h32m26s
